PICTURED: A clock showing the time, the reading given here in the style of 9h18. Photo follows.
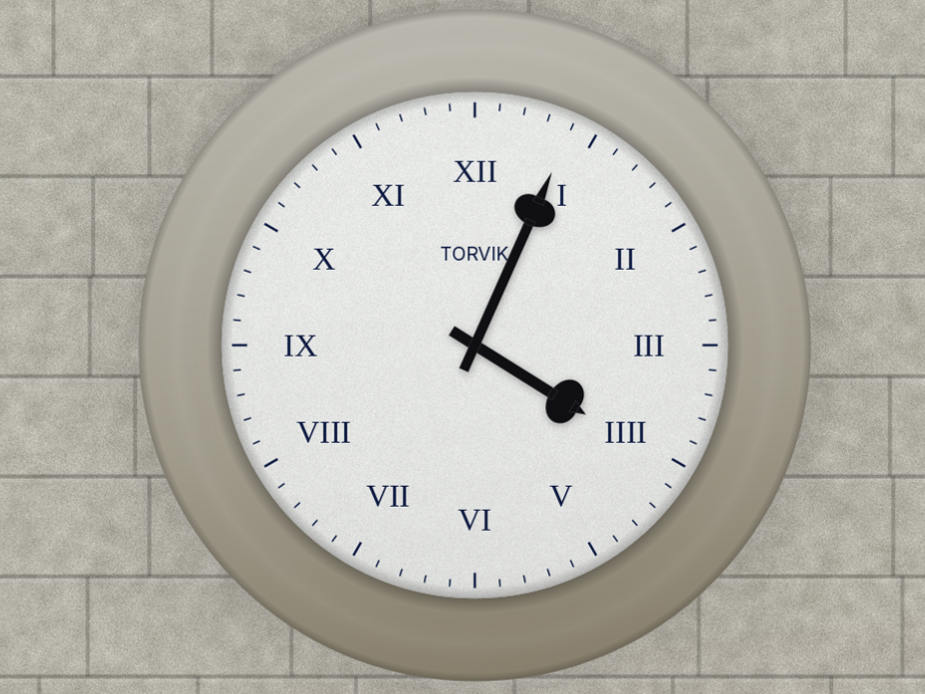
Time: 4h04
